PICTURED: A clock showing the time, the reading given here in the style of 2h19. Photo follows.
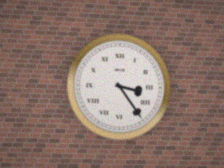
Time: 3h24
